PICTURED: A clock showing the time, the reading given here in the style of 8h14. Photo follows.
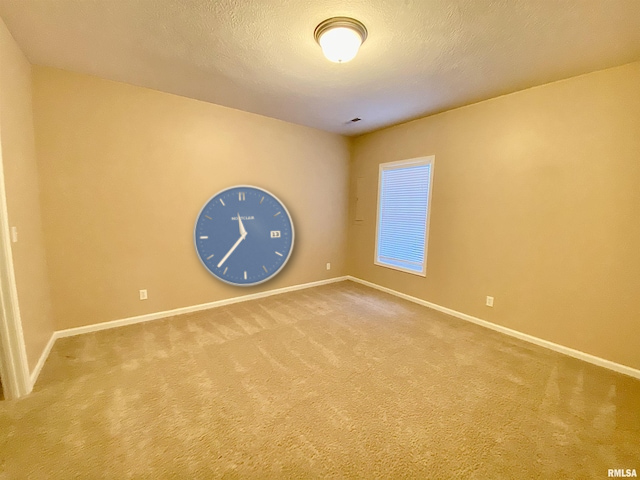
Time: 11h37
